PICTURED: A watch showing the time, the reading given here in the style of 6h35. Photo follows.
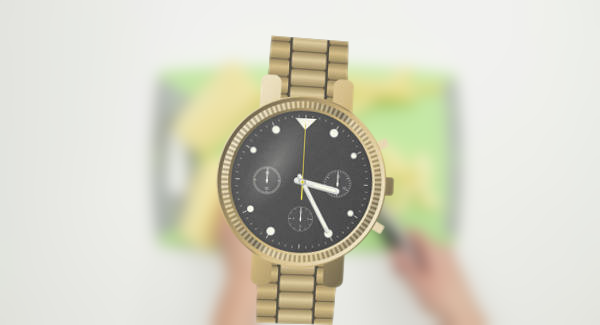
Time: 3h25
